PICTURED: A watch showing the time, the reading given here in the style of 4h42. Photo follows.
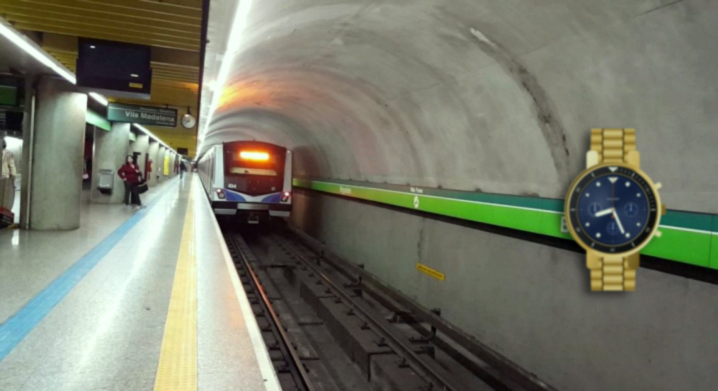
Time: 8h26
